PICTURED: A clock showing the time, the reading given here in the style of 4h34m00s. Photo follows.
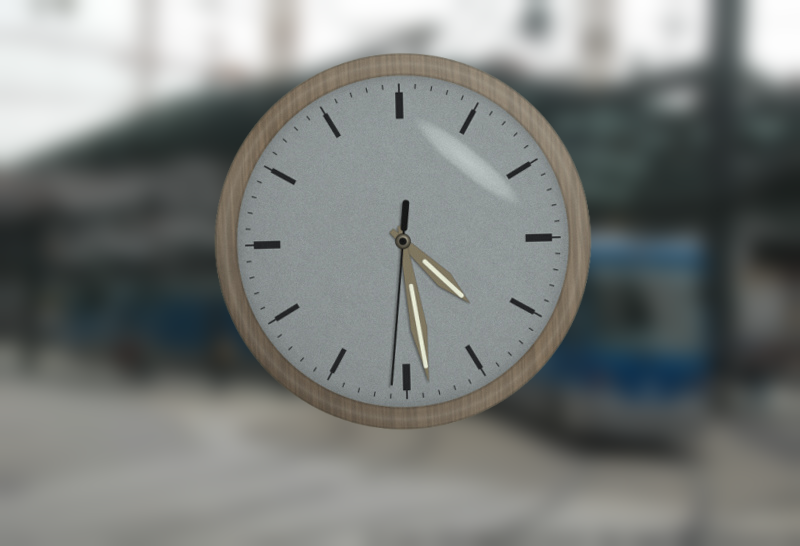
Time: 4h28m31s
